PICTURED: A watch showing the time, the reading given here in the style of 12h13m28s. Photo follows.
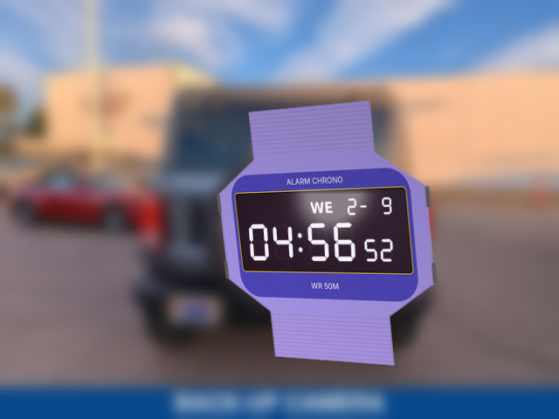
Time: 4h56m52s
